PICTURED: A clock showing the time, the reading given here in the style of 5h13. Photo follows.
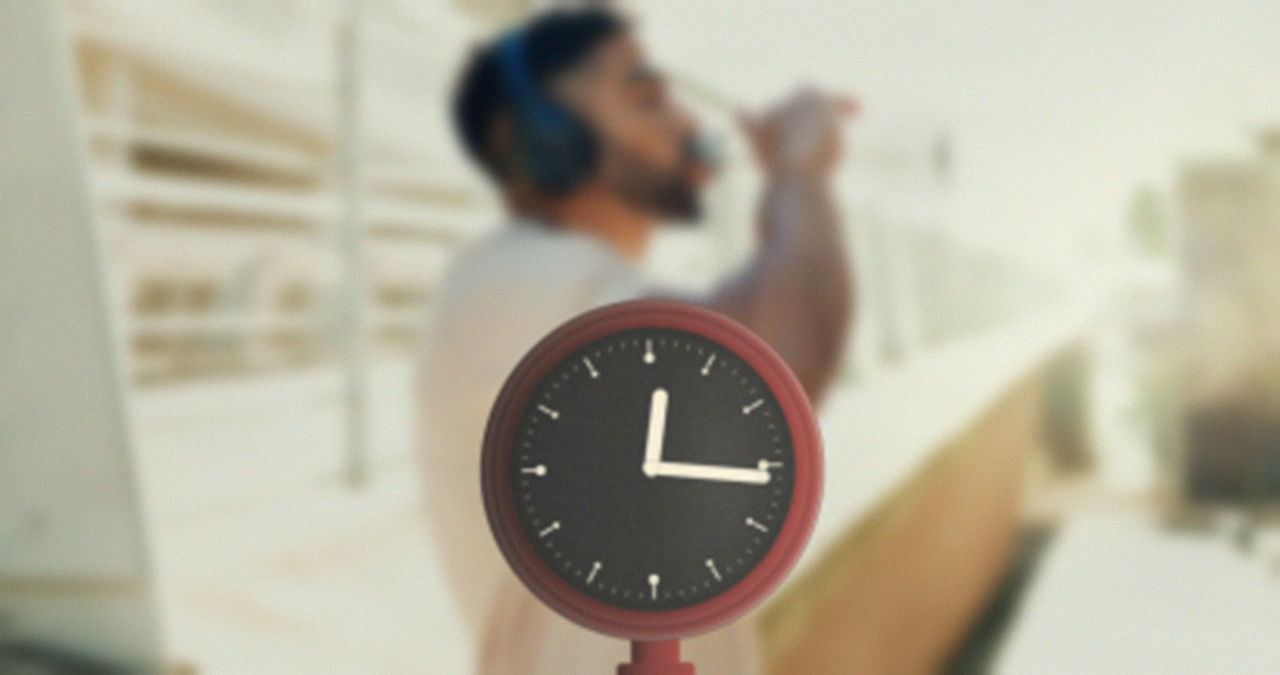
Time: 12h16
